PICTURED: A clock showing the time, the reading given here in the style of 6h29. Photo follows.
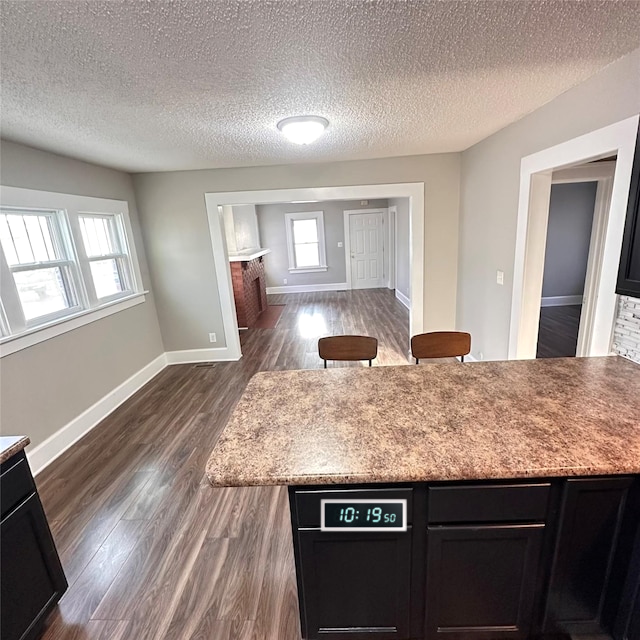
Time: 10h19
